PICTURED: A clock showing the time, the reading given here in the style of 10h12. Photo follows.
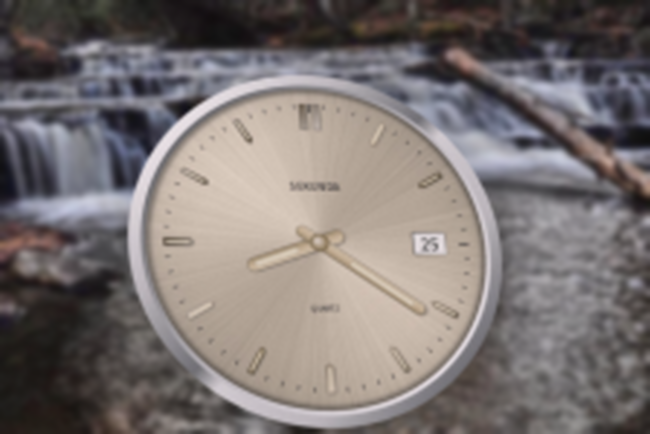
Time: 8h21
